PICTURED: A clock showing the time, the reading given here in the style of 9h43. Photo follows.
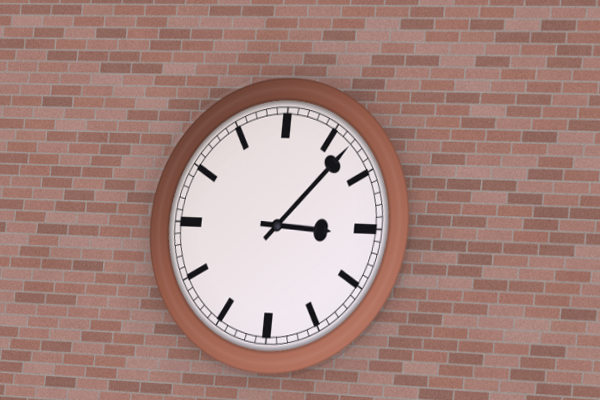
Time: 3h07
